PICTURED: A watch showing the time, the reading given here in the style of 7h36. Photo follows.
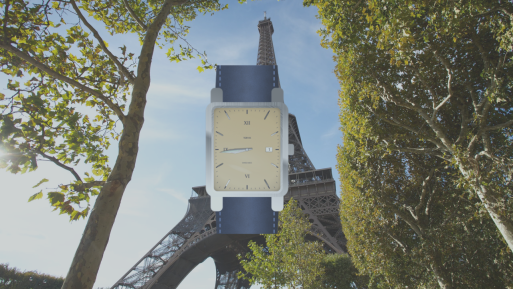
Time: 8h44
